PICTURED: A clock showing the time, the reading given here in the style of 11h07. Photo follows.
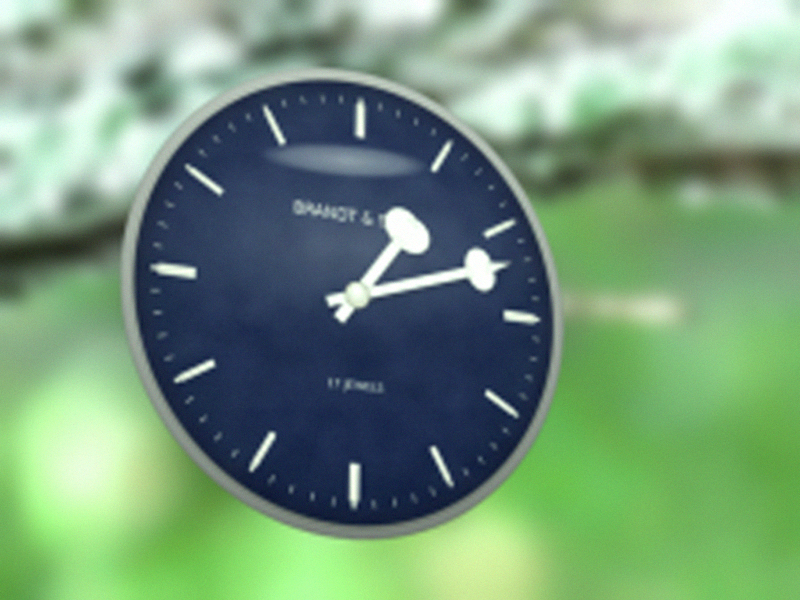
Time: 1h12
